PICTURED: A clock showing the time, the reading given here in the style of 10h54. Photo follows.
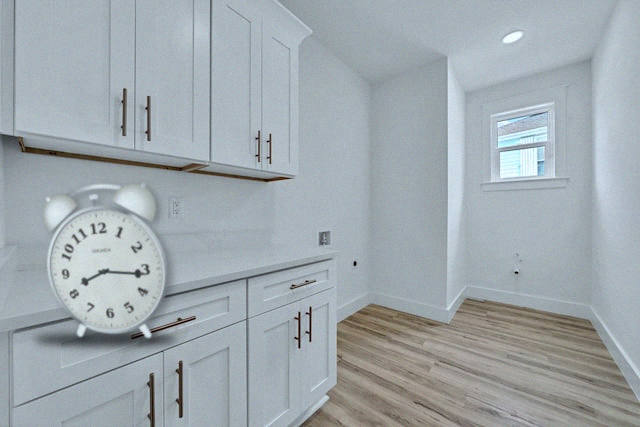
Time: 8h16
